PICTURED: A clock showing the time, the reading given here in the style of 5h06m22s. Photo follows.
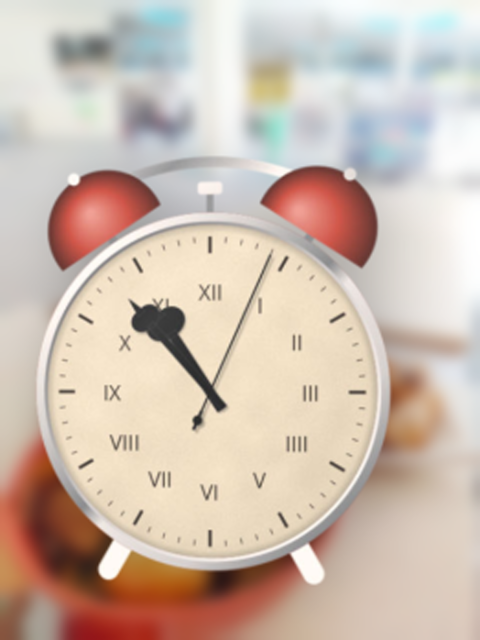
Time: 10h53m04s
